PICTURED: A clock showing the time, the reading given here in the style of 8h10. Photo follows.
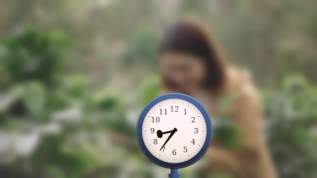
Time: 8h36
